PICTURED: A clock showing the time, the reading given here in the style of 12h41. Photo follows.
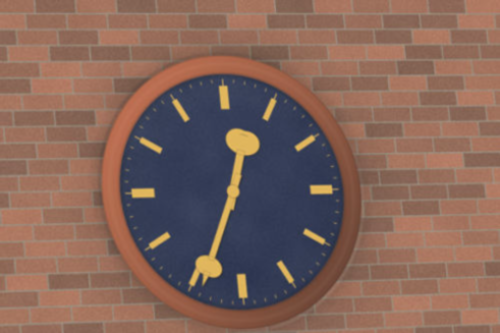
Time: 12h34
